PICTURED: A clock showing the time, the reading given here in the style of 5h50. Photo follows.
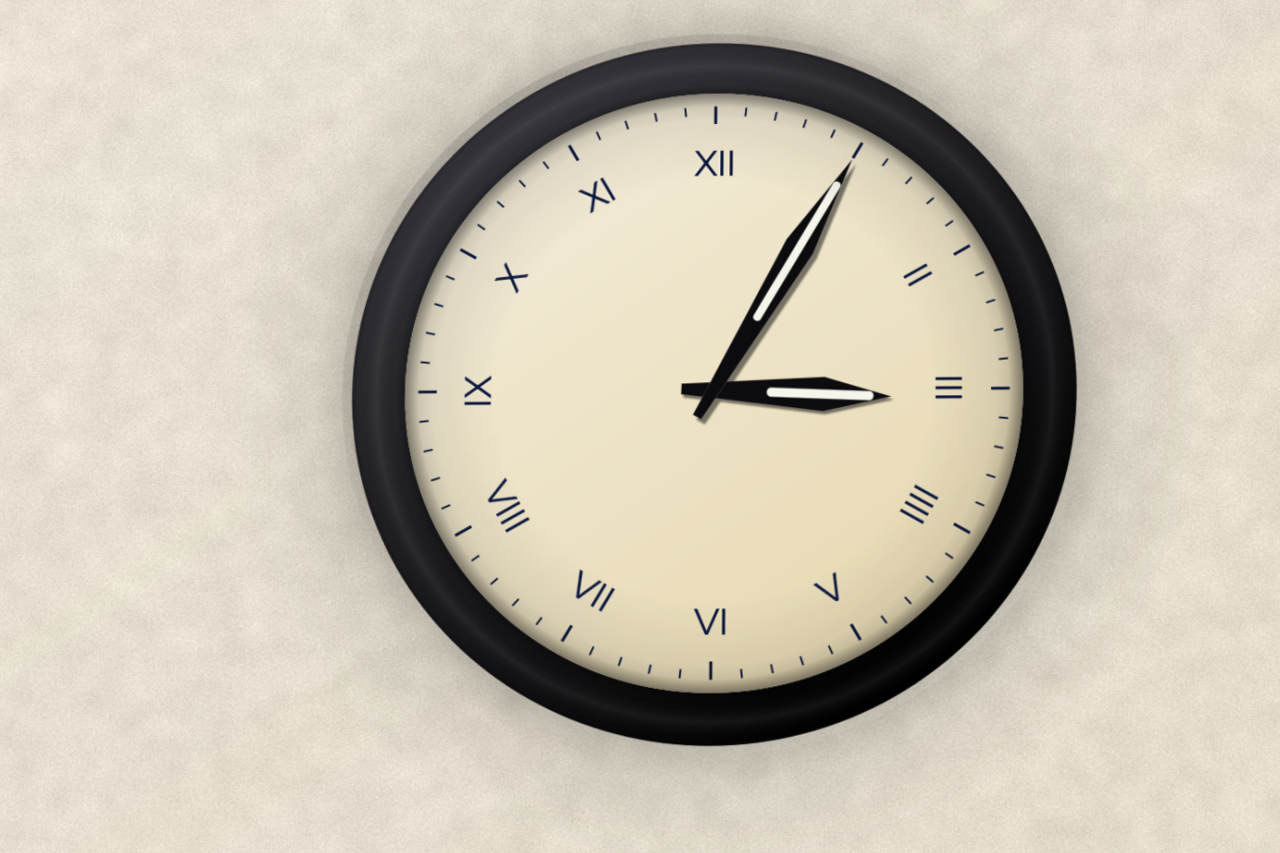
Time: 3h05
